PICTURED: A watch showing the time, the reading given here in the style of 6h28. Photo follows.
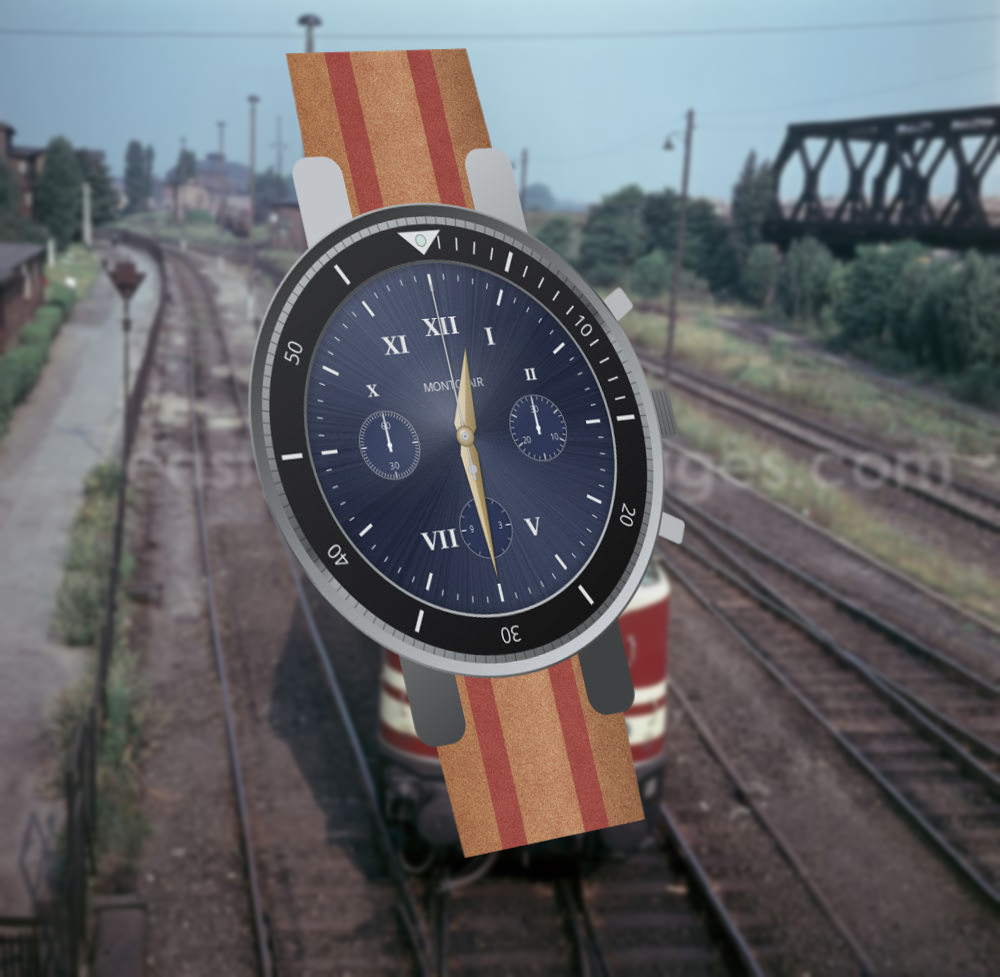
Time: 12h30
